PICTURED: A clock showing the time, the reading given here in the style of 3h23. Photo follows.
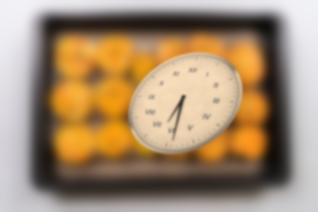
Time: 6h29
